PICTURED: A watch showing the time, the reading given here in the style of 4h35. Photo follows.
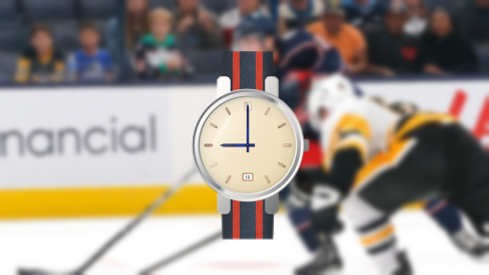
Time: 9h00
